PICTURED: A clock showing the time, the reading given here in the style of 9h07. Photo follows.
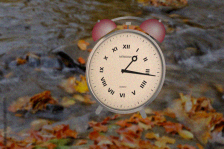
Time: 1h16
